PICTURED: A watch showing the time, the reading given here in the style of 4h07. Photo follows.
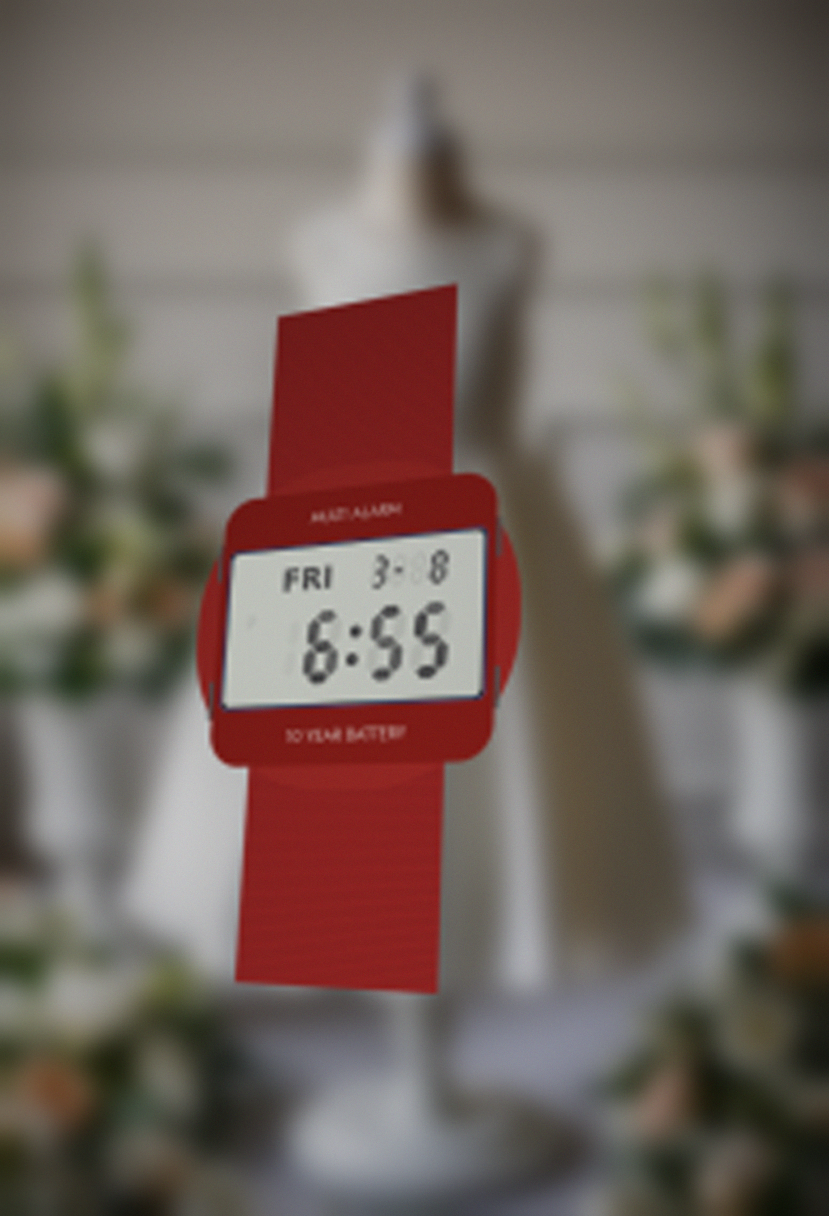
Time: 6h55
